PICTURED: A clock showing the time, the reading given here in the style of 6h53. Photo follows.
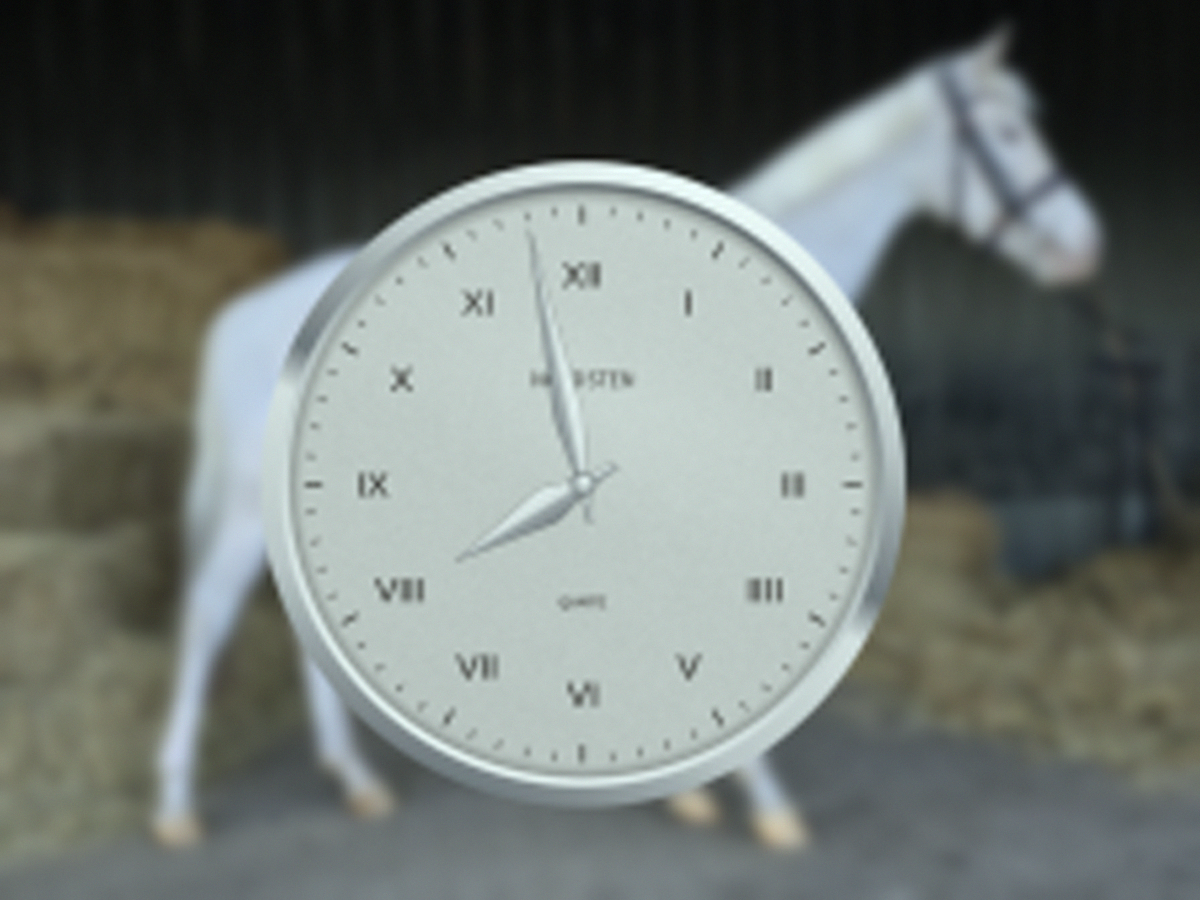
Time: 7h58
